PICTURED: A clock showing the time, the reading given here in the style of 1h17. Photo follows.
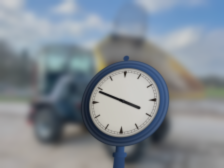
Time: 3h49
